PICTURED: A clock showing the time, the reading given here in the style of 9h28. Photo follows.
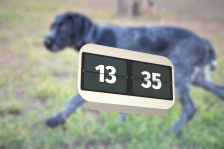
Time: 13h35
